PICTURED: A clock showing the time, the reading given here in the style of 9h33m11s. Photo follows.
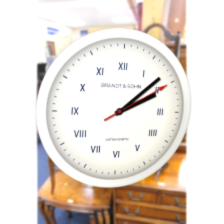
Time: 2h08m10s
